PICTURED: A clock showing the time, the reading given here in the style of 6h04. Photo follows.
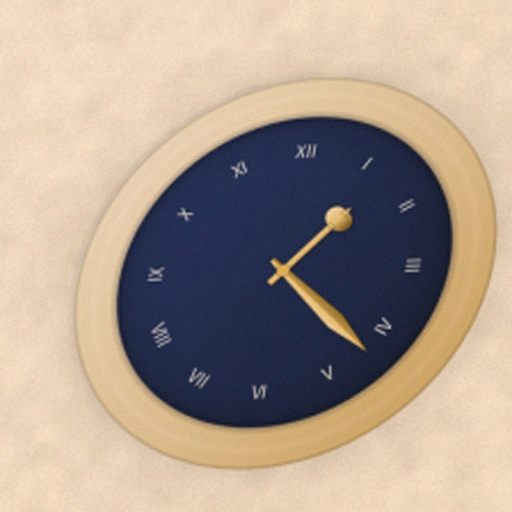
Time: 1h22
